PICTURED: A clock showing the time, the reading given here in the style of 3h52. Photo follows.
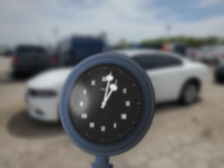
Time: 1h02
